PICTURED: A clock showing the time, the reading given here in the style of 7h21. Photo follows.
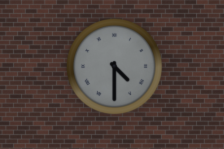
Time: 4h30
